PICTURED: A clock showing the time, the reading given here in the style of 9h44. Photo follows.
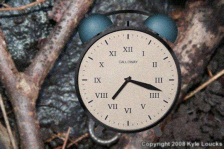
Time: 7h18
